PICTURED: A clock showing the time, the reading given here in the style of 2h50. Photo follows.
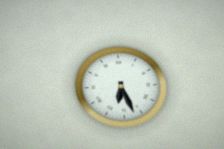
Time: 6h27
